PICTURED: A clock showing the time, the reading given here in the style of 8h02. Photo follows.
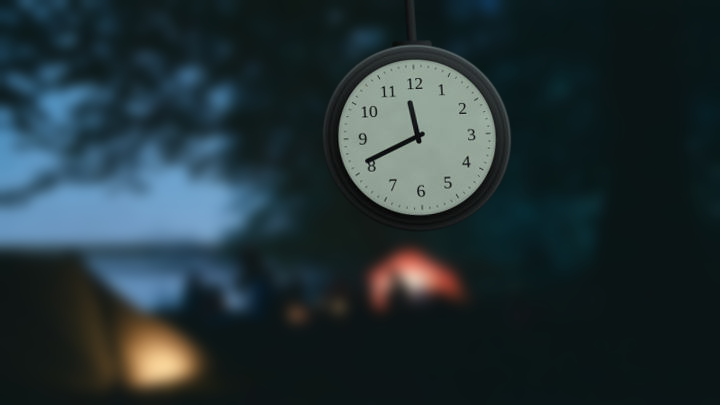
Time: 11h41
